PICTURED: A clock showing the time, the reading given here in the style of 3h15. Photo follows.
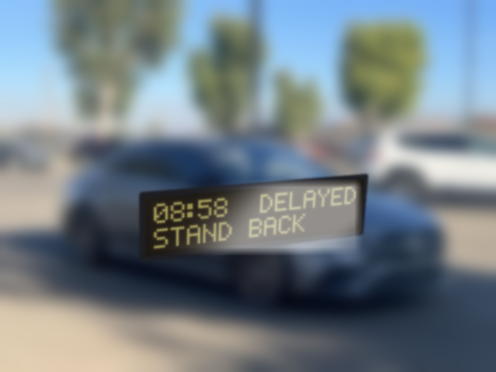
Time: 8h58
